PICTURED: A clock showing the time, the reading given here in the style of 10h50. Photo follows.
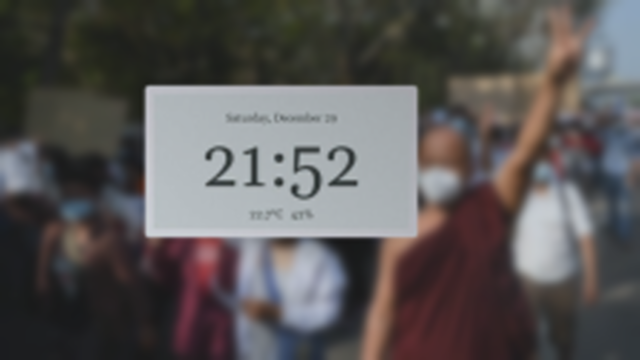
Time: 21h52
